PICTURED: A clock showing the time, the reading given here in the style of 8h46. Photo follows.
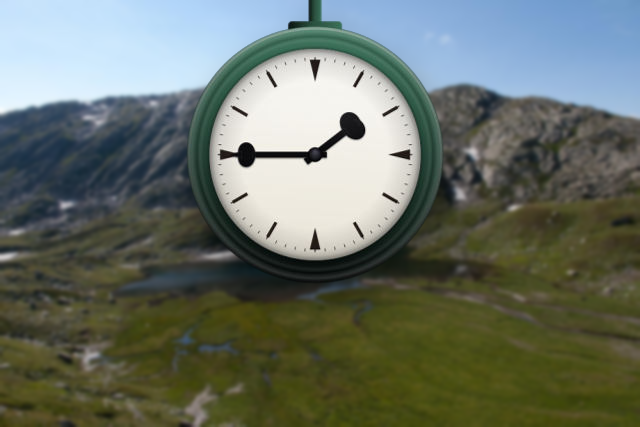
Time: 1h45
